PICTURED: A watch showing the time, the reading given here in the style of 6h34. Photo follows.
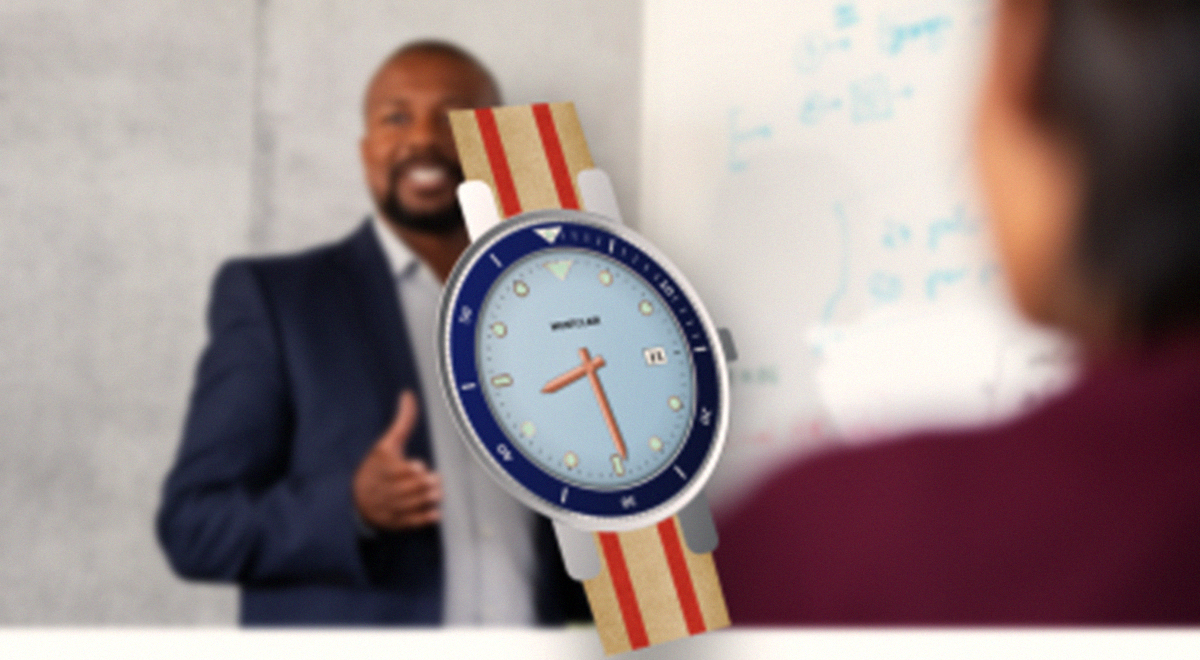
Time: 8h29
